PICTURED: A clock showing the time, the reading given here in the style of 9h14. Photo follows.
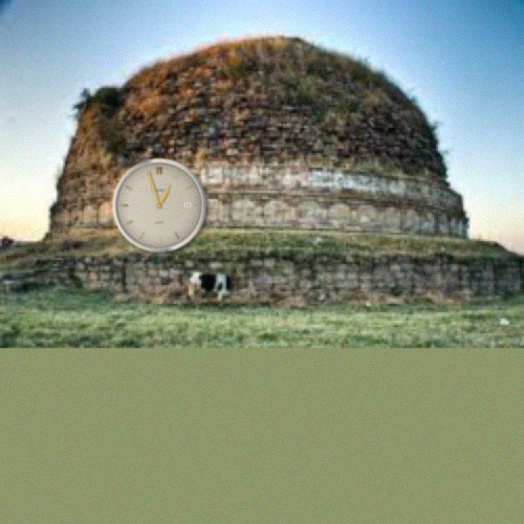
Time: 12h57
